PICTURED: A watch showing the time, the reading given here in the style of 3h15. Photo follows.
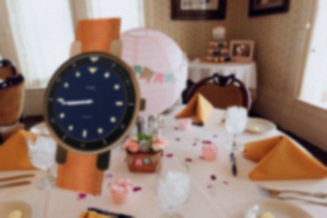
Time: 8h44
